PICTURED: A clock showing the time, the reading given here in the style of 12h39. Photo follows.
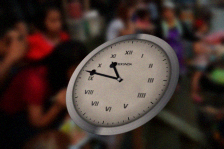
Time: 10h47
